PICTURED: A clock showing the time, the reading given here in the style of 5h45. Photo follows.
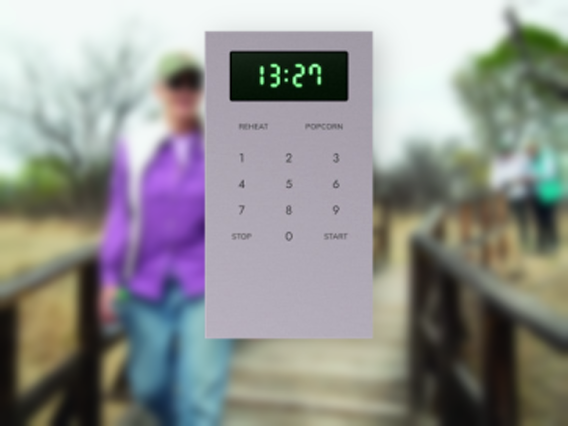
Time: 13h27
